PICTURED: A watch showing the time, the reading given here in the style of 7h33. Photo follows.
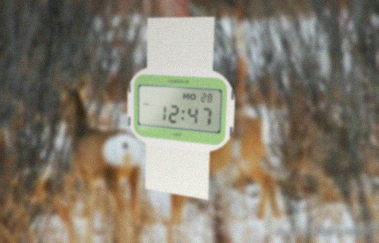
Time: 12h47
